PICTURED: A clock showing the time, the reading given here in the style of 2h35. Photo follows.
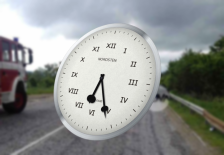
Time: 6h26
